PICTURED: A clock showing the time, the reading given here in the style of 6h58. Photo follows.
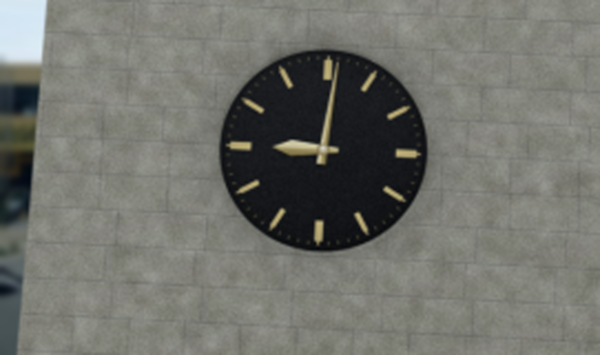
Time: 9h01
